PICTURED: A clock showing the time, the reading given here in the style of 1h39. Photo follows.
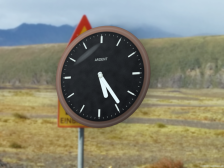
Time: 5h24
